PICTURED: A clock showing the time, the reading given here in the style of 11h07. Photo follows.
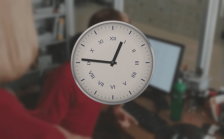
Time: 12h46
